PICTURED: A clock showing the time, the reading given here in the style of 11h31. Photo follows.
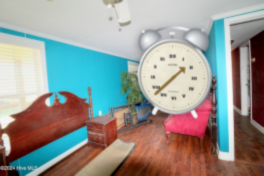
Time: 1h38
